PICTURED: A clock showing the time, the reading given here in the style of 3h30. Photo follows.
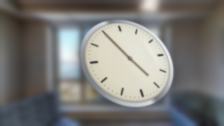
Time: 4h55
